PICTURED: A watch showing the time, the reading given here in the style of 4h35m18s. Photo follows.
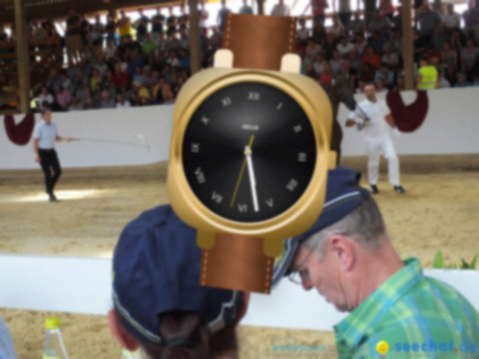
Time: 5h27m32s
